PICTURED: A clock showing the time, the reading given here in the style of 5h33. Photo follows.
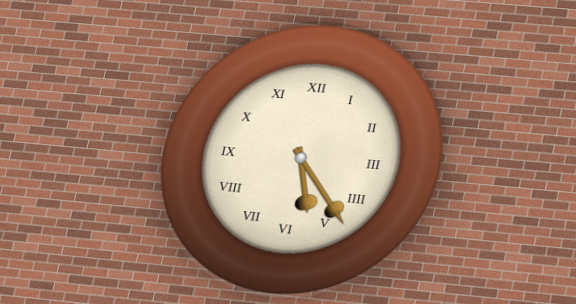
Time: 5h23
